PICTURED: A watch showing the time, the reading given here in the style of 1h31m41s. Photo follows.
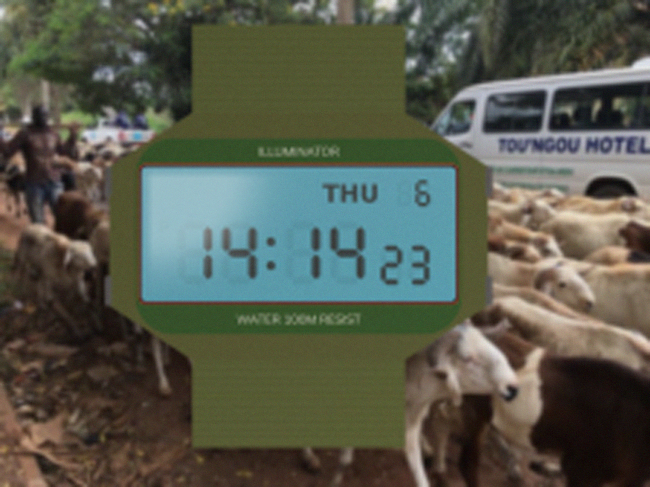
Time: 14h14m23s
